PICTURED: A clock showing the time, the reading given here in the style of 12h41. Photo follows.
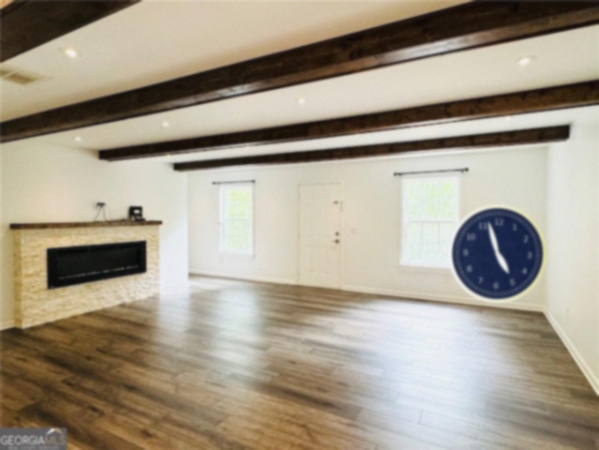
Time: 4h57
